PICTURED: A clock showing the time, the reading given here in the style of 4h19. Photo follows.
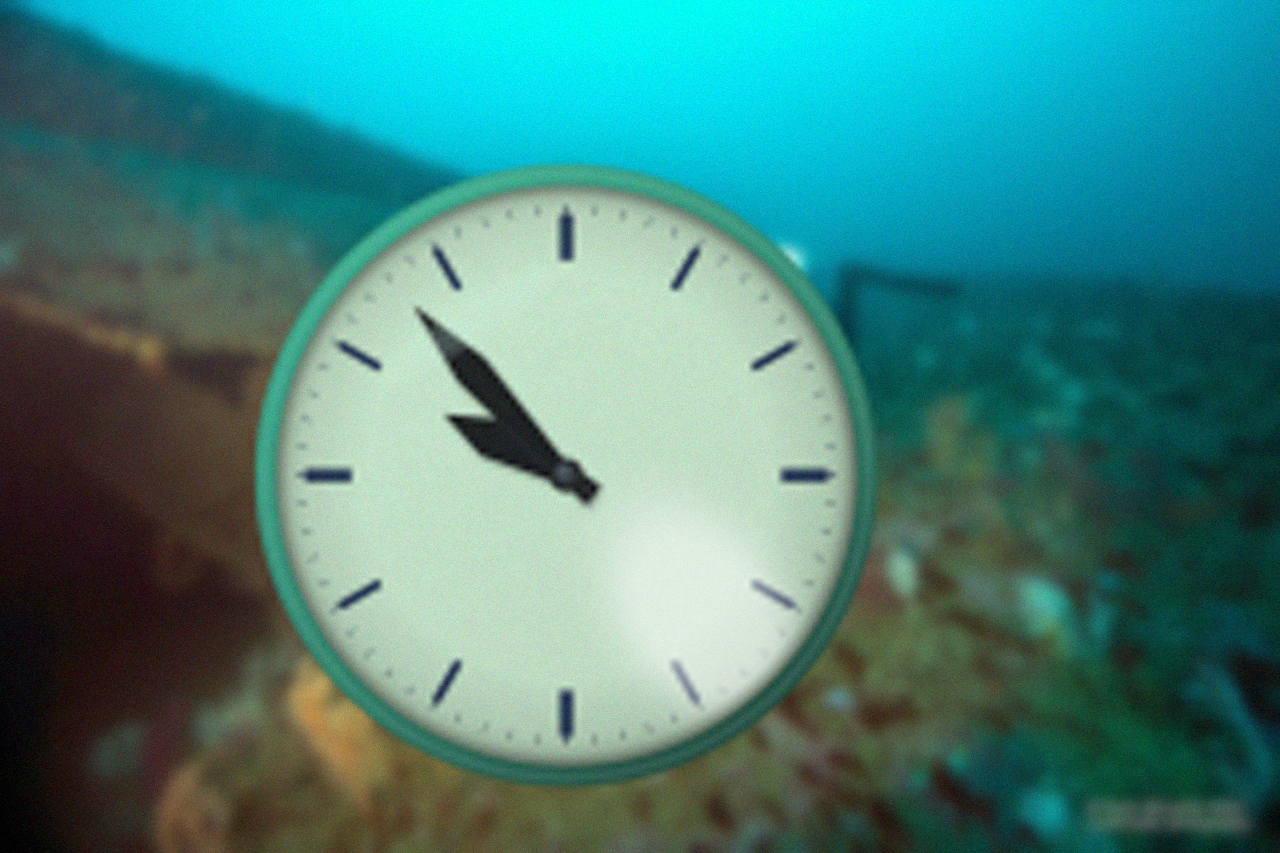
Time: 9h53
